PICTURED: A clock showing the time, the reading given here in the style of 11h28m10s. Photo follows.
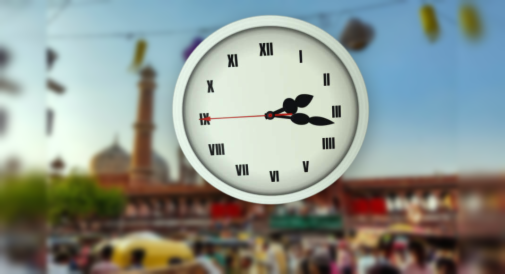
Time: 2h16m45s
